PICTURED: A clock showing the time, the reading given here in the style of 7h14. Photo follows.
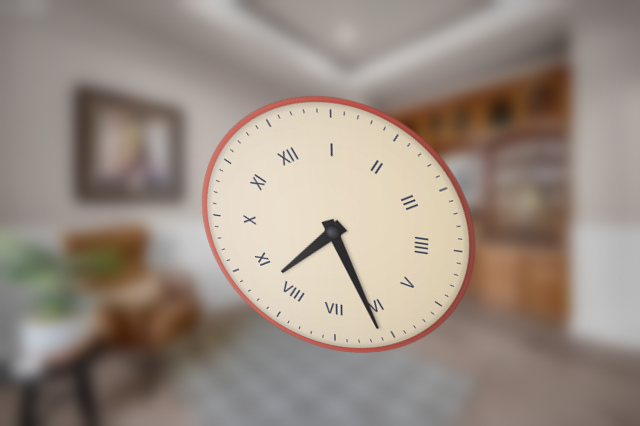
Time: 8h31
